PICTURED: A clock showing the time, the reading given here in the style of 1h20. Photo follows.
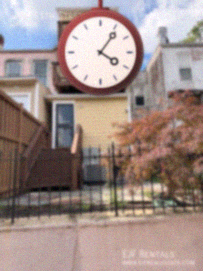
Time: 4h06
